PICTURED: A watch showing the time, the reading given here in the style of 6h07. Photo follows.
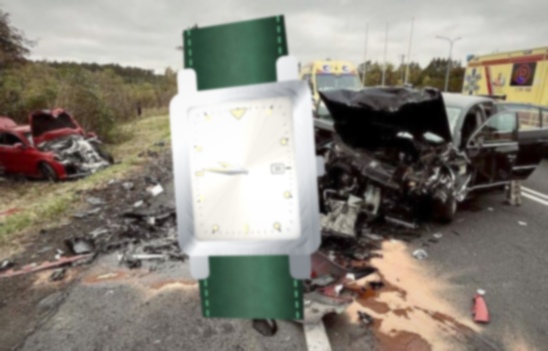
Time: 9h46
